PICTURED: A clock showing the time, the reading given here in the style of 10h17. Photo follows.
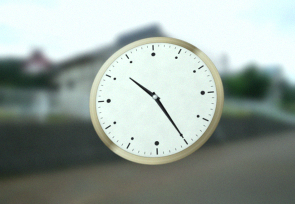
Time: 10h25
